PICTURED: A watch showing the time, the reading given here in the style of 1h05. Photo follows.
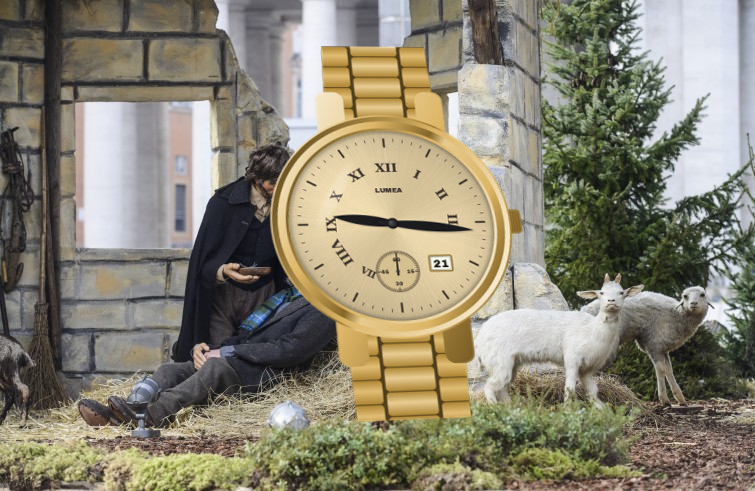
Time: 9h16
